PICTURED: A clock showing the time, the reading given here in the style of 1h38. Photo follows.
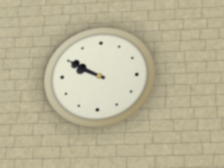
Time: 9h50
